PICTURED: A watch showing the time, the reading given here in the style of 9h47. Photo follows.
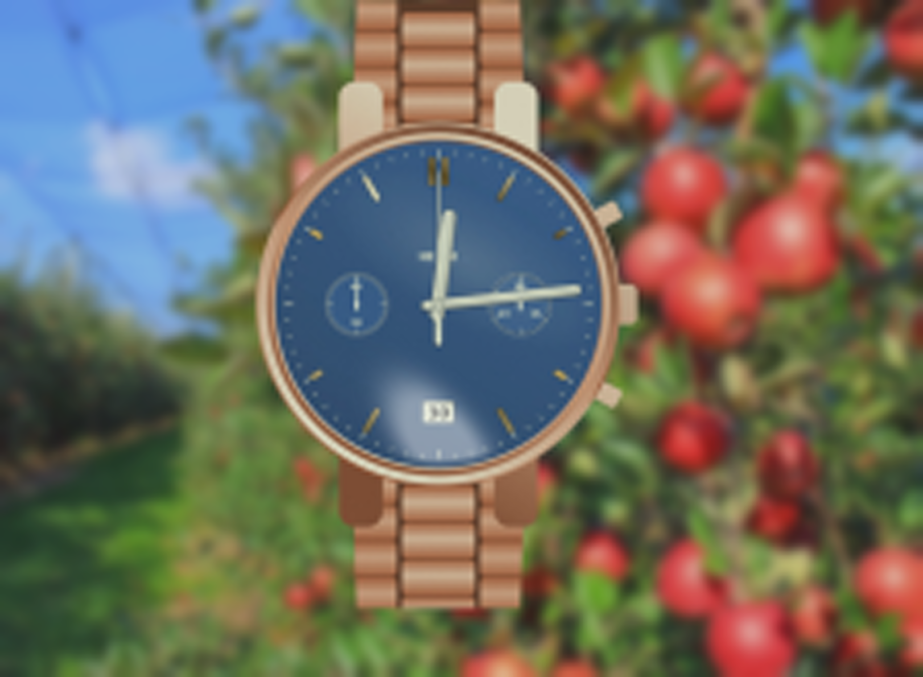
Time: 12h14
